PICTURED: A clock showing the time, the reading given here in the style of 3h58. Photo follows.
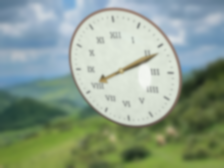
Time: 8h11
